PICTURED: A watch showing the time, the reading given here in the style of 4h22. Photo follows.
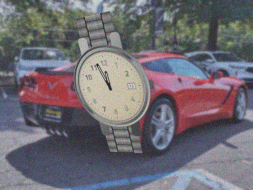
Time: 11h57
